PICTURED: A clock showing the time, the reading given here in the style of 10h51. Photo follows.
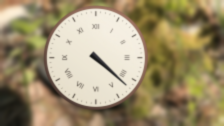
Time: 4h22
